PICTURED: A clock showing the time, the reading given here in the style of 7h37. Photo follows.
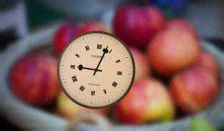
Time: 9h03
